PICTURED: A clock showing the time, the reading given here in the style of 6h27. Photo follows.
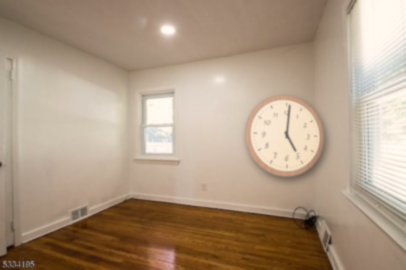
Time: 5h01
